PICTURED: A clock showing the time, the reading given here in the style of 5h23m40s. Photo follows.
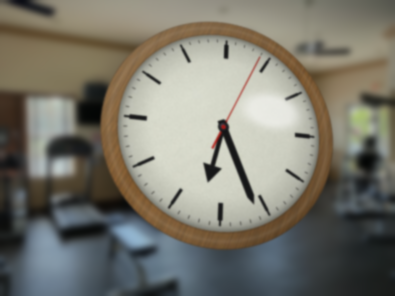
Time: 6h26m04s
